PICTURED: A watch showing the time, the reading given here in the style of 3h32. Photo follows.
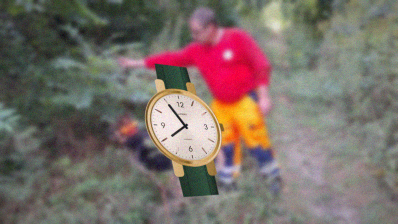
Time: 7h55
